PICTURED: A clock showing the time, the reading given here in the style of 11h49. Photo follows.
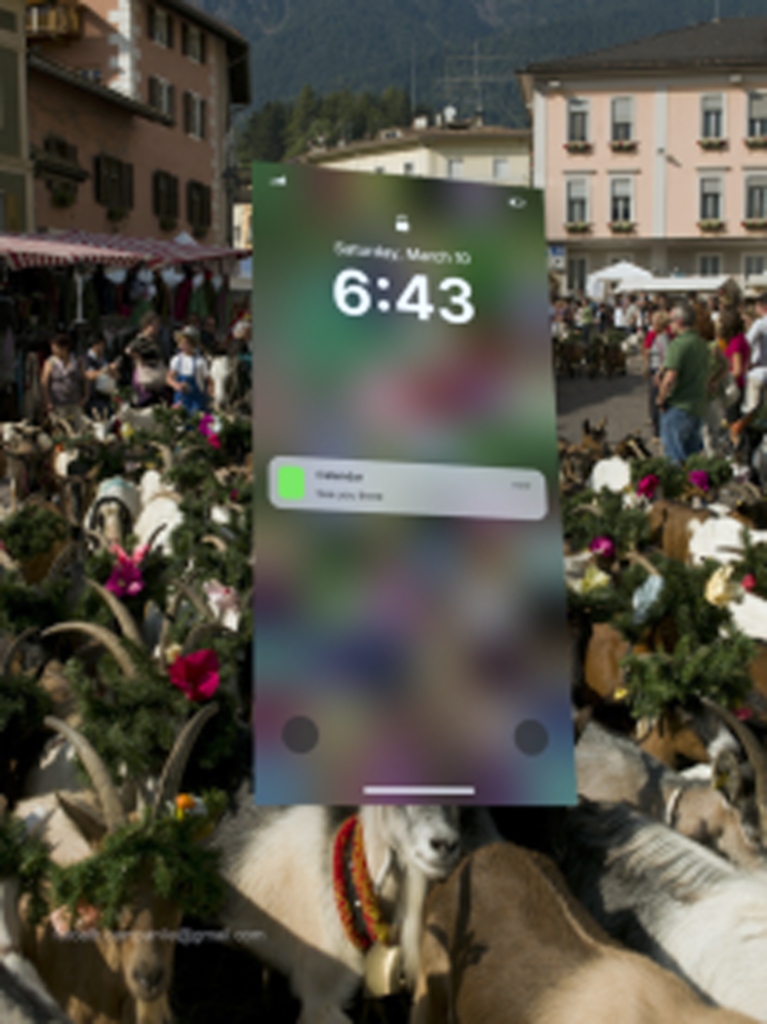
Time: 6h43
